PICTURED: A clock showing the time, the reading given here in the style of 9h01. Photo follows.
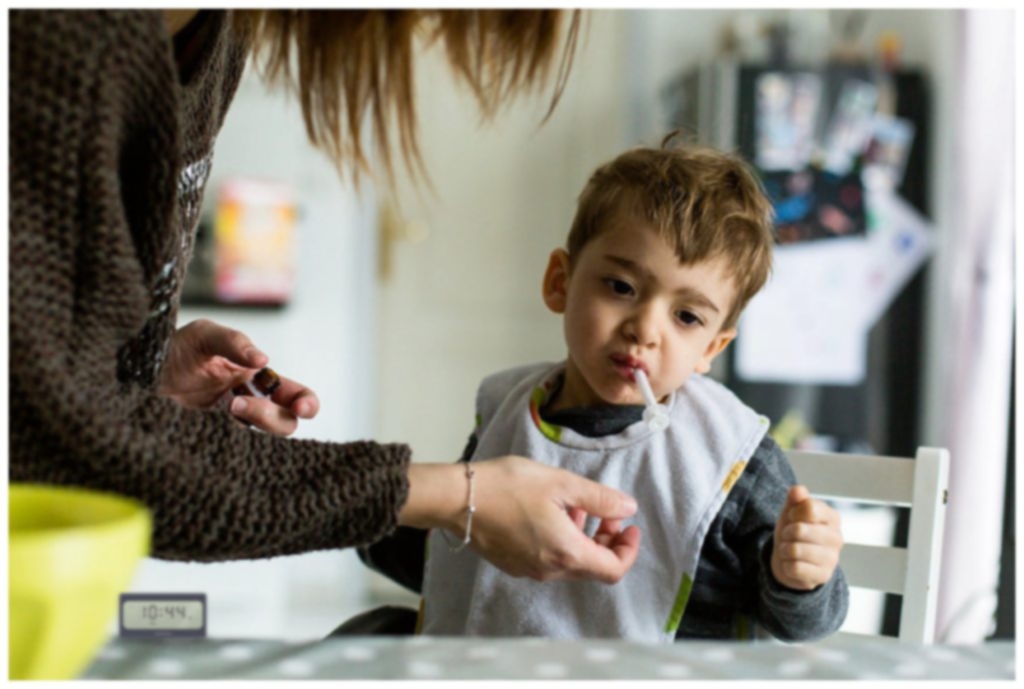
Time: 10h44
